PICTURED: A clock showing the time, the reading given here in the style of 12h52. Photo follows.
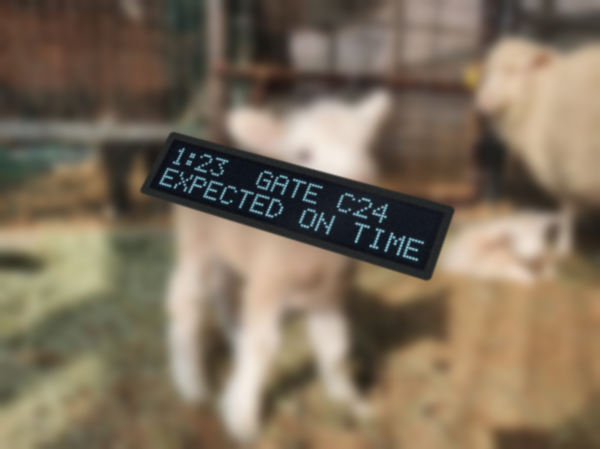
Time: 1h23
